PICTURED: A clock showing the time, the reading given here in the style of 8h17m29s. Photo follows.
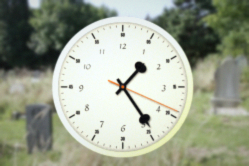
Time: 1h24m19s
